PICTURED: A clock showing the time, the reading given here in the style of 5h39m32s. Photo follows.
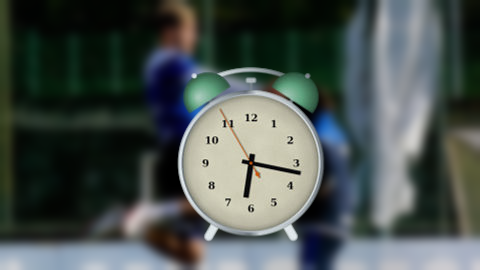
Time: 6h16m55s
